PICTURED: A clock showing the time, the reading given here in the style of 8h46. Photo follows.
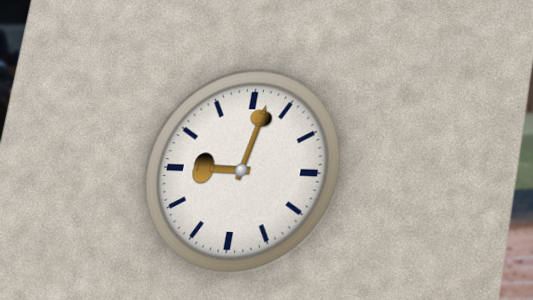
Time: 9h02
